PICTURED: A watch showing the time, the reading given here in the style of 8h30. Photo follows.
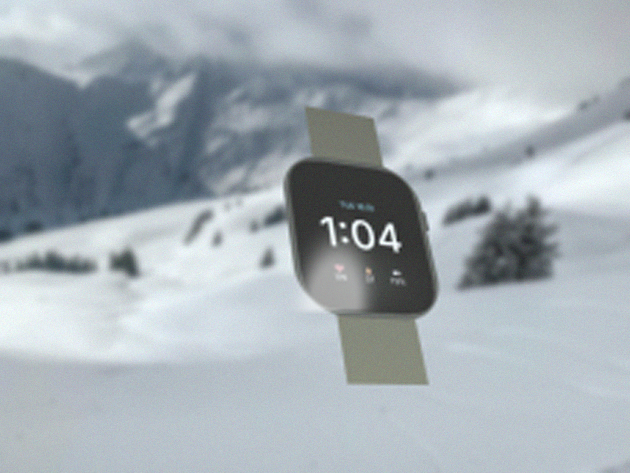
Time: 1h04
